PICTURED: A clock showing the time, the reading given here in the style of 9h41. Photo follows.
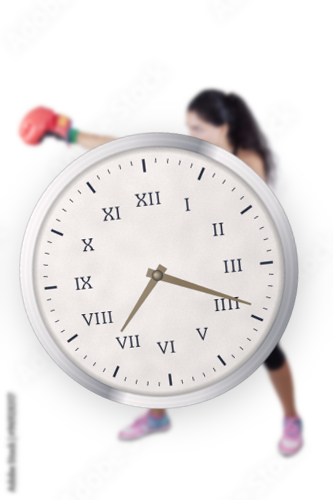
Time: 7h19
